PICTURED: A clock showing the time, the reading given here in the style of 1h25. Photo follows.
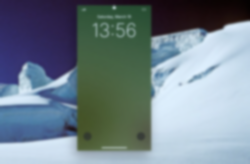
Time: 13h56
